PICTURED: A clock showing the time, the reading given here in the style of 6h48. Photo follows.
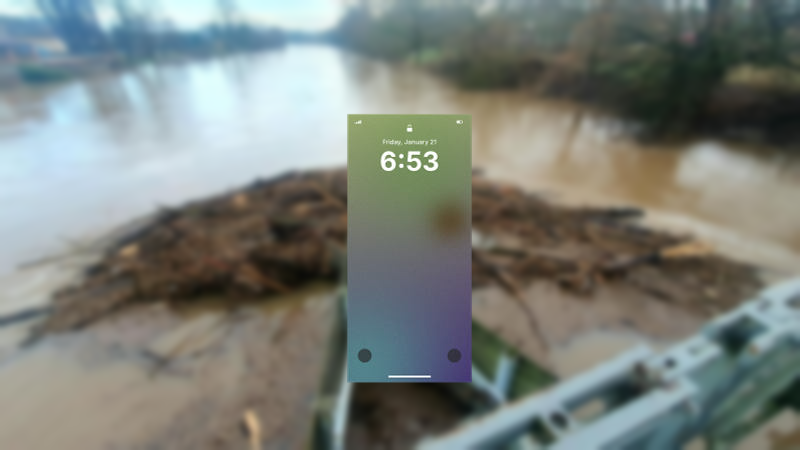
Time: 6h53
